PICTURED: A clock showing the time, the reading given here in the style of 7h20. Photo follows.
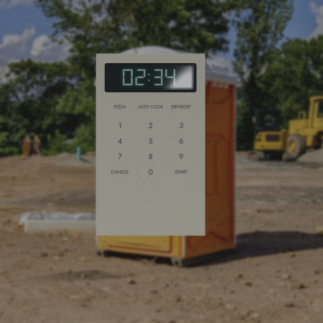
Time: 2h34
